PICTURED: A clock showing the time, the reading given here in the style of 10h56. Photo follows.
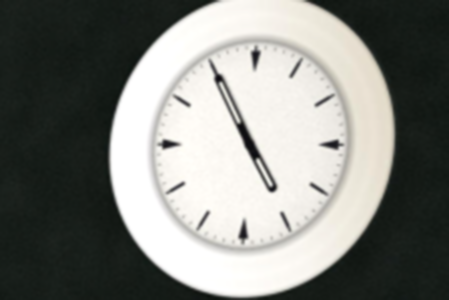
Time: 4h55
